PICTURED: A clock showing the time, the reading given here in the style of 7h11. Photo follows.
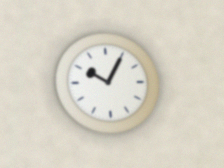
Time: 10h05
